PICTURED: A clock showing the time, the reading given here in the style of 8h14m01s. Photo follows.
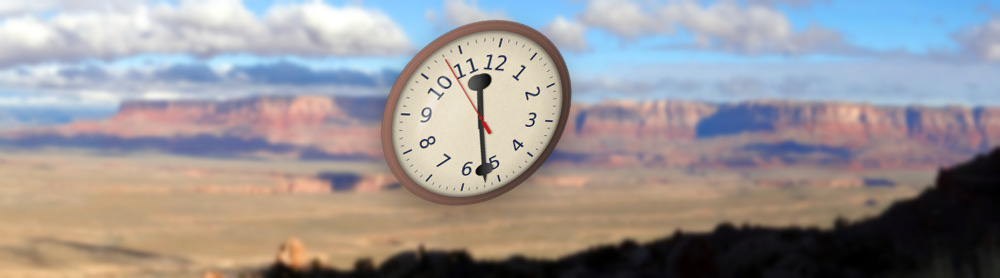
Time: 11h26m53s
